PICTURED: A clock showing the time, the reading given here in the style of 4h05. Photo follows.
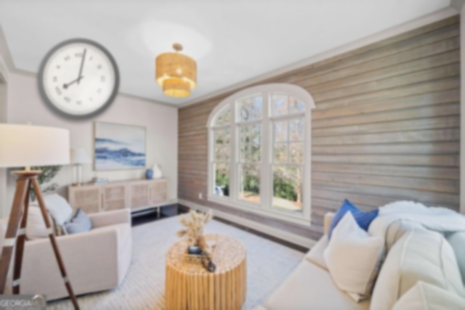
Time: 8h02
